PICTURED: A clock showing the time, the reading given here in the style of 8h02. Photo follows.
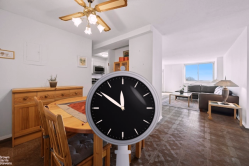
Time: 11h51
